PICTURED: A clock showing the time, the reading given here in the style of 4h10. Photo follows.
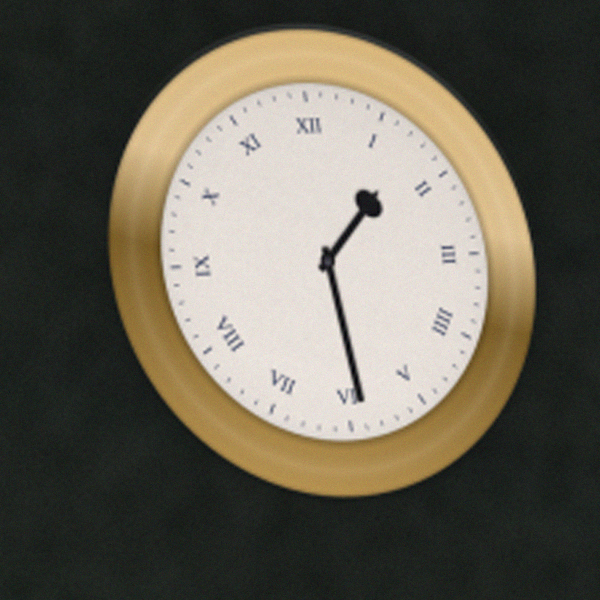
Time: 1h29
